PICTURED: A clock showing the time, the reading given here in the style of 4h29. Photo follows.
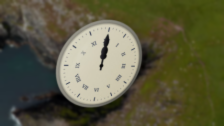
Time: 12h00
